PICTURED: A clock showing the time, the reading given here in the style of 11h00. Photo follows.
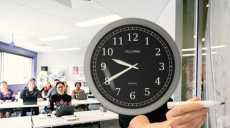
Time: 9h40
